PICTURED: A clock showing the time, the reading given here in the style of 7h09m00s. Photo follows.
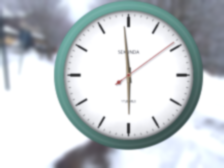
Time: 5h59m09s
